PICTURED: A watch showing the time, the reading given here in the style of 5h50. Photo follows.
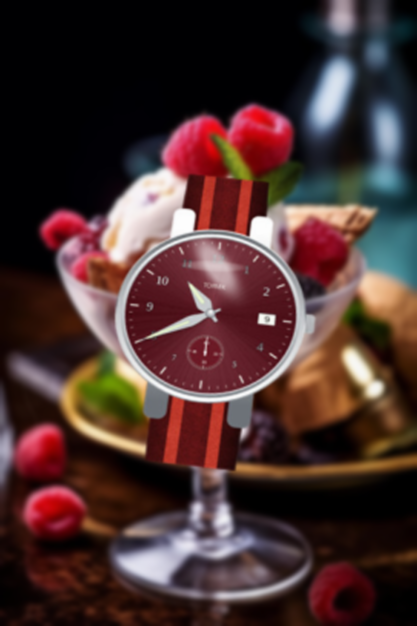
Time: 10h40
